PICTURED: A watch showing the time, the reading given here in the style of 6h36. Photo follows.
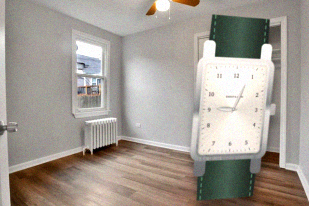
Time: 9h04
